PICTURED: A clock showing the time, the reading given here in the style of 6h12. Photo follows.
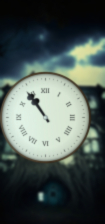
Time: 10h54
